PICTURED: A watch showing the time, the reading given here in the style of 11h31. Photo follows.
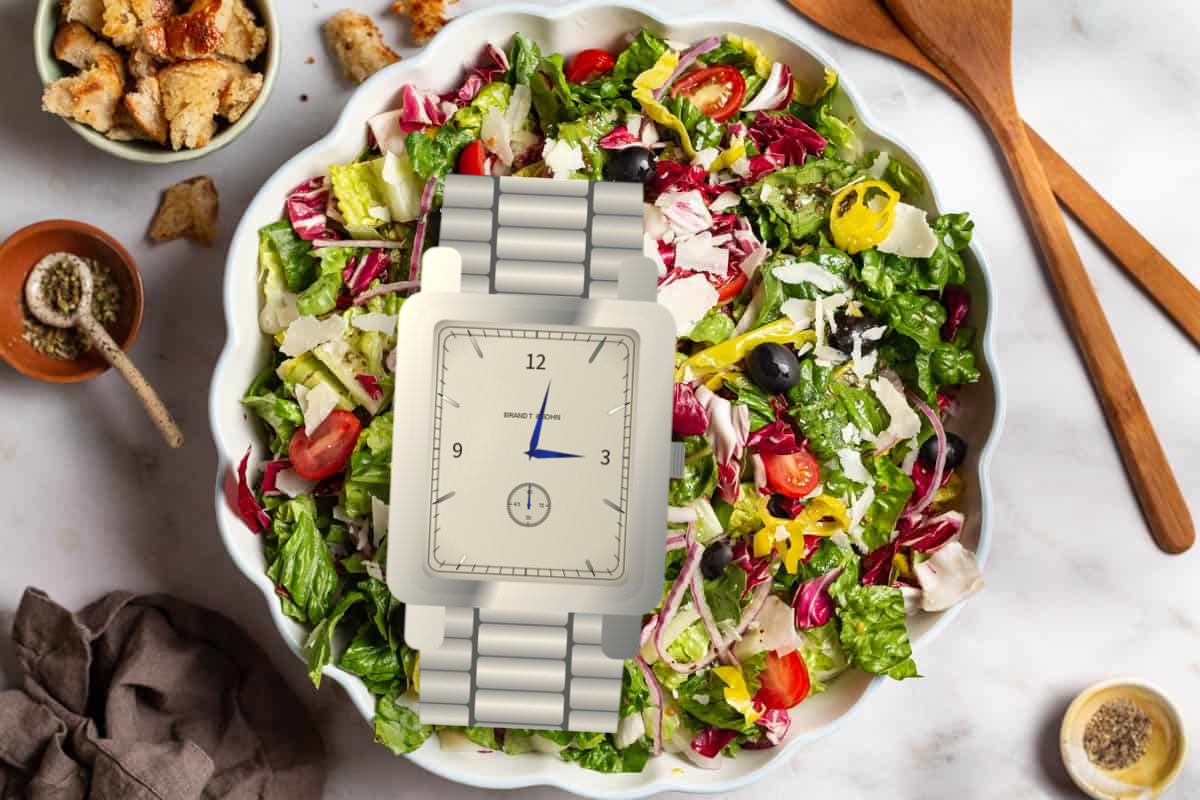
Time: 3h02
